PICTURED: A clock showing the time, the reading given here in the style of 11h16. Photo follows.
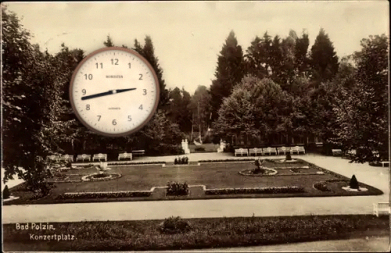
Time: 2h43
